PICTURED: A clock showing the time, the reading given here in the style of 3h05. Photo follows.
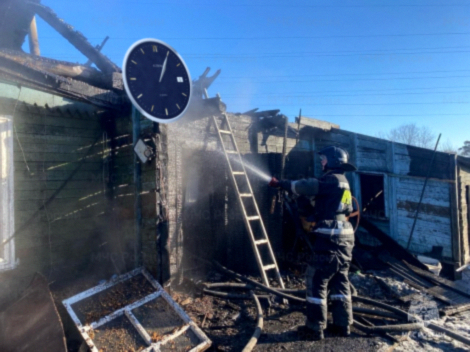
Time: 1h05
